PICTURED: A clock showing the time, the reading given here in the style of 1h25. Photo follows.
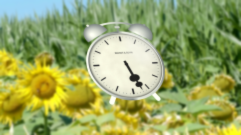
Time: 5h27
